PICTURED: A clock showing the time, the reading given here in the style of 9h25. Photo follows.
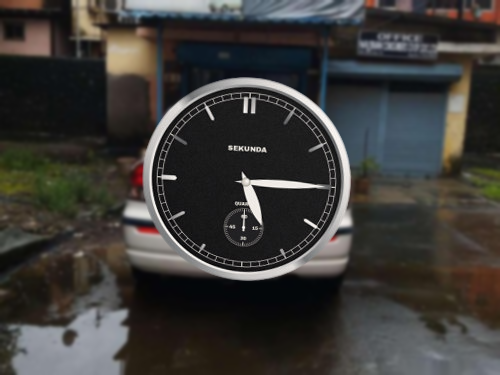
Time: 5h15
